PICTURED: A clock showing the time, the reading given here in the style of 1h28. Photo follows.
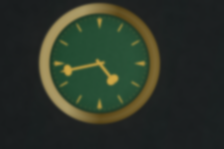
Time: 4h43
